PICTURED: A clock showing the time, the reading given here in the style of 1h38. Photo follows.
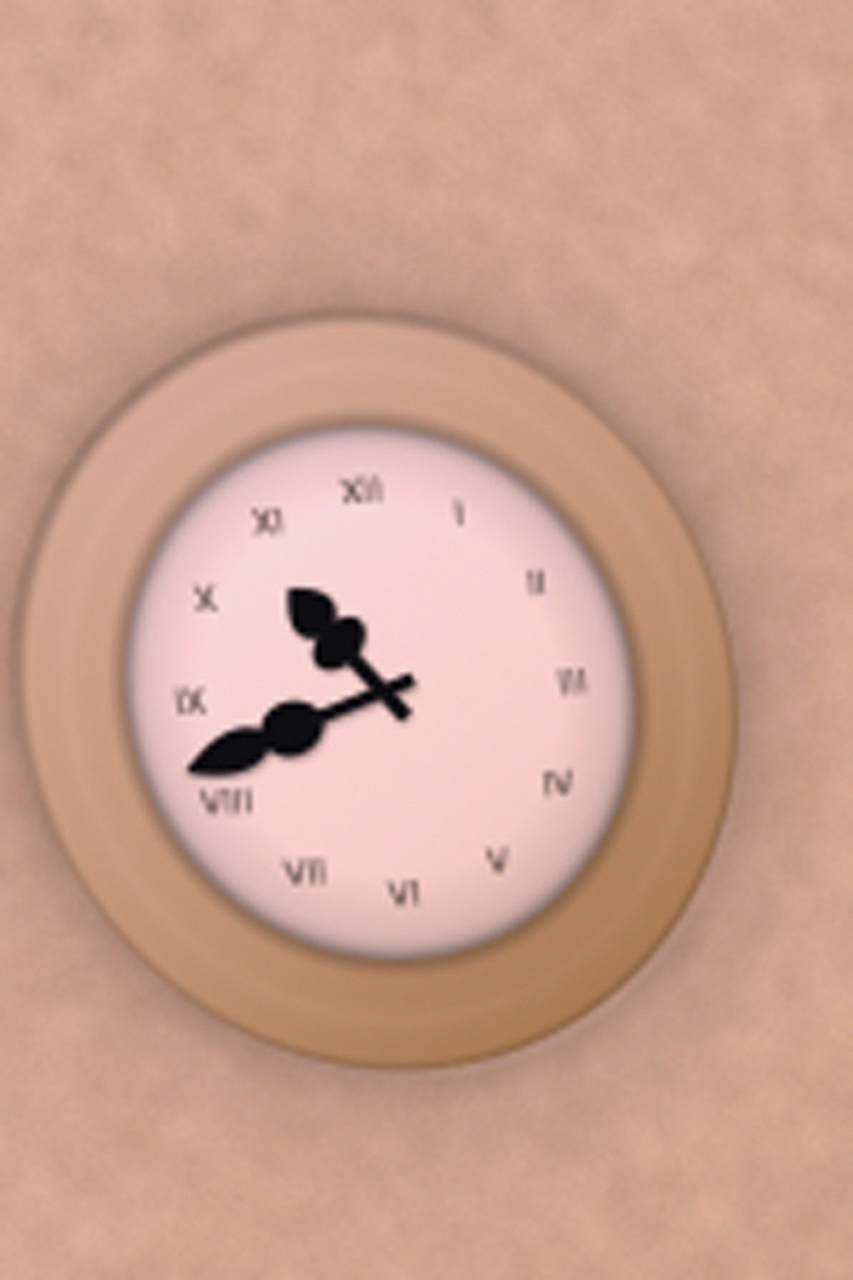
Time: 10h42
